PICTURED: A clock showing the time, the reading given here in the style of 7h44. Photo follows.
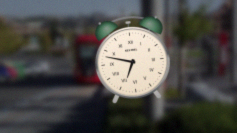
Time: 6h48
